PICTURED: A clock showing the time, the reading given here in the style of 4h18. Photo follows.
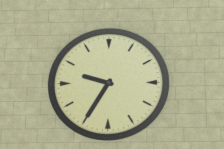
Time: 9h35
